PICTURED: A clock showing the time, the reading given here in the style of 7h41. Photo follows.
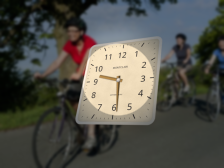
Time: 9h29
